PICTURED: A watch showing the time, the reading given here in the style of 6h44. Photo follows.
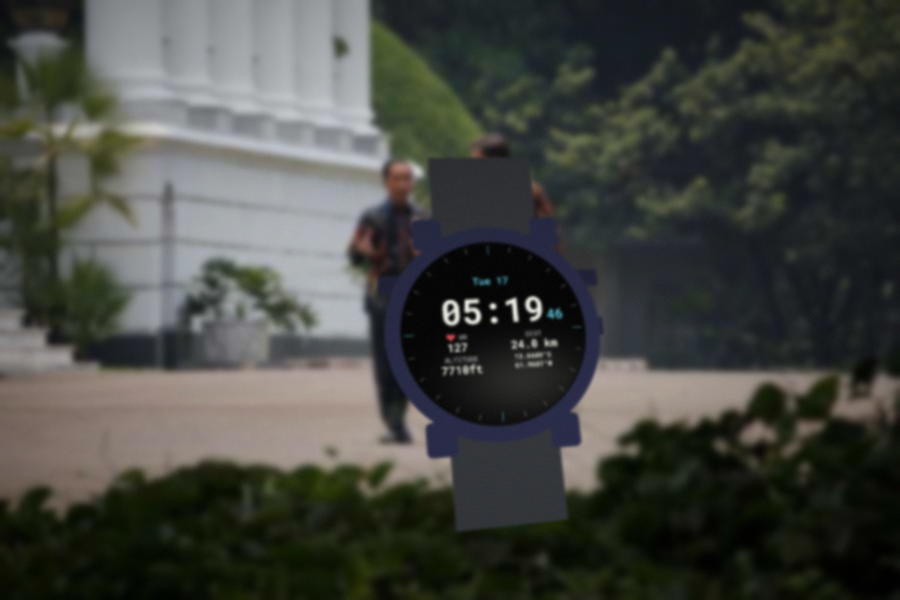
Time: 5h19
